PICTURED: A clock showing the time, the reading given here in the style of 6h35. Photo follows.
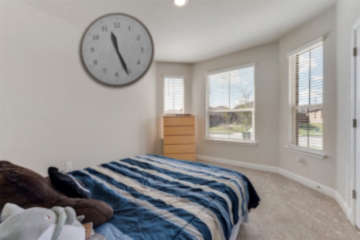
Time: 11h26
